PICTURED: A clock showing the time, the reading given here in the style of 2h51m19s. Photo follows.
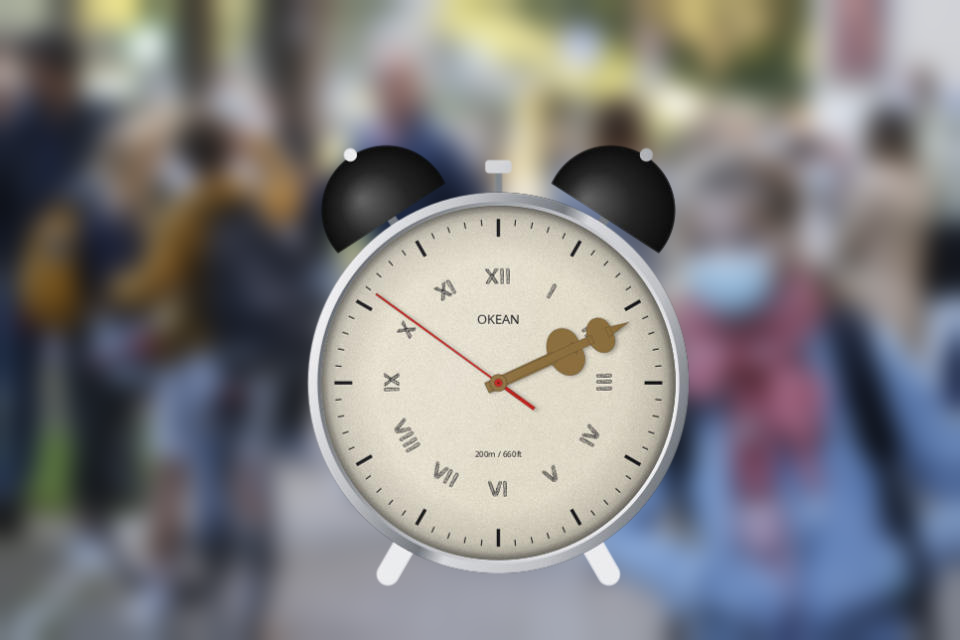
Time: 2h10m51s
